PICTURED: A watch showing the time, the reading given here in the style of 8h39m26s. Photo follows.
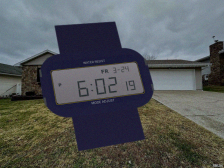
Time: 6h02m19s
